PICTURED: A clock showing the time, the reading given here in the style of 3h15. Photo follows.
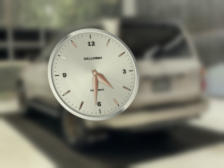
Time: 4h31
